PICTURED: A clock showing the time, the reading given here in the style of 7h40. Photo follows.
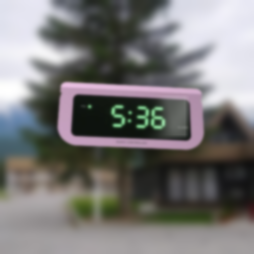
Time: 5h36
